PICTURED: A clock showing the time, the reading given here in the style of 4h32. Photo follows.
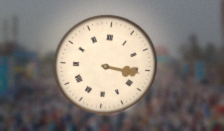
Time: 3h16
